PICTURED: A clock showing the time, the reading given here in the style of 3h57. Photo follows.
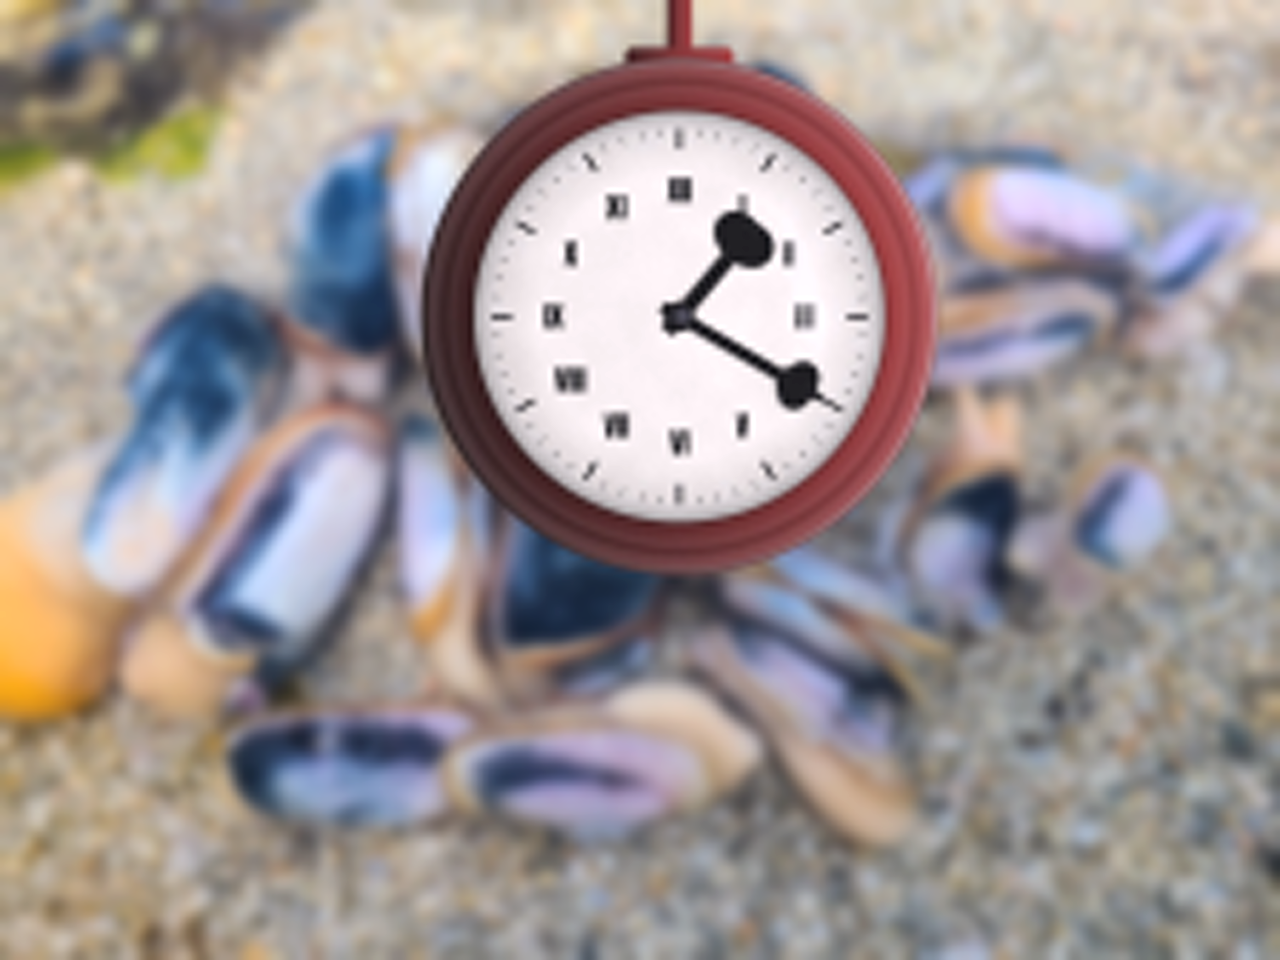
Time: 1h20
